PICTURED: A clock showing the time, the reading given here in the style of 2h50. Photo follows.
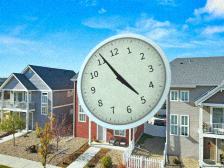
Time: 4h56
